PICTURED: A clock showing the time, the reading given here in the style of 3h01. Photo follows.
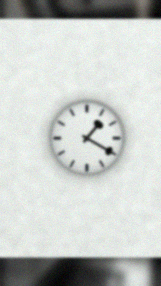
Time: 1h20
